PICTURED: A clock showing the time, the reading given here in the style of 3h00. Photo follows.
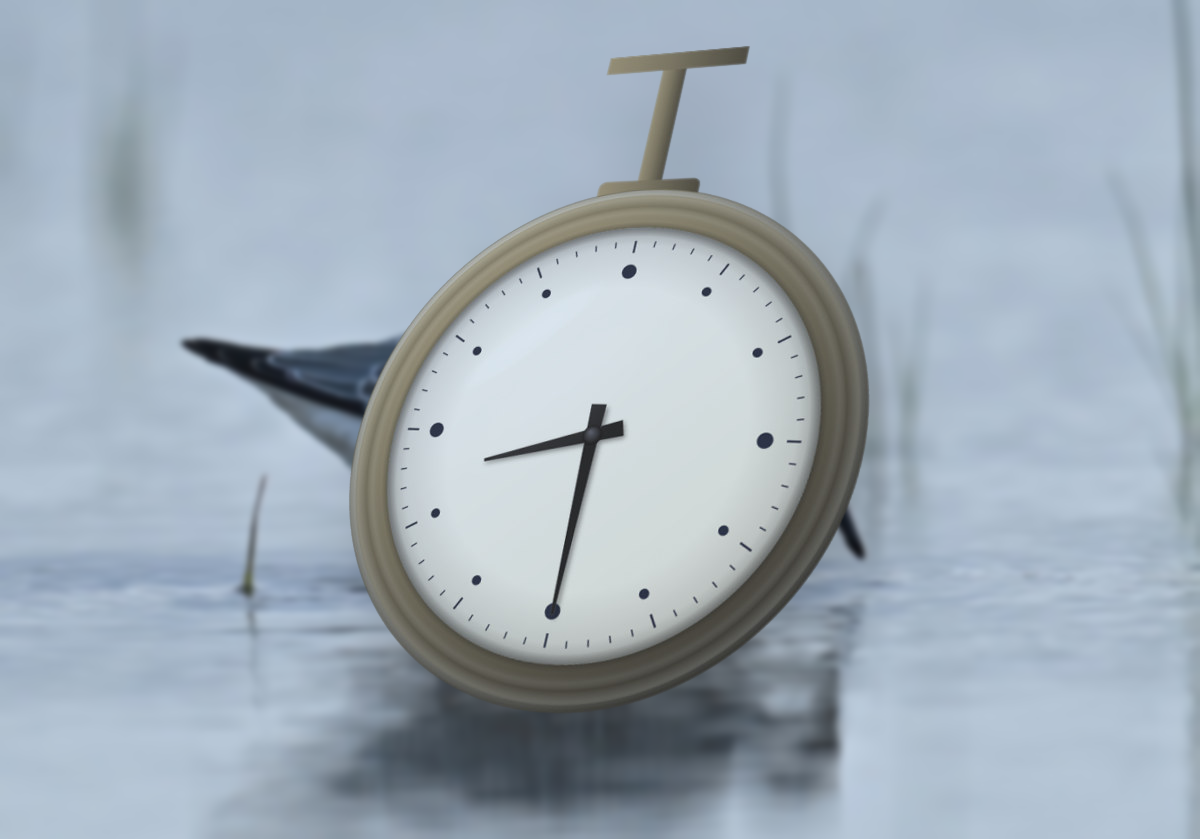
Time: 8h30
